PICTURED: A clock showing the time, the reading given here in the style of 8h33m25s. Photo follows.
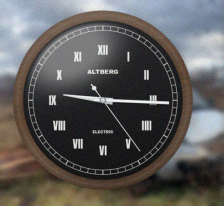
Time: 9h15m24s
